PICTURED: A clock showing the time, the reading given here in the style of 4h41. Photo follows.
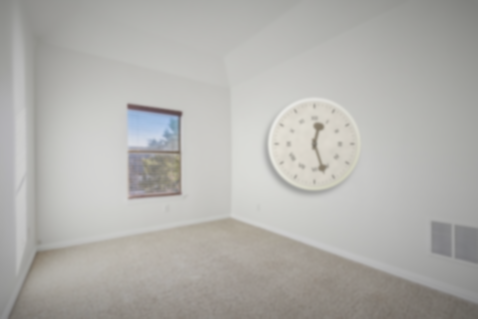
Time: 12h27
